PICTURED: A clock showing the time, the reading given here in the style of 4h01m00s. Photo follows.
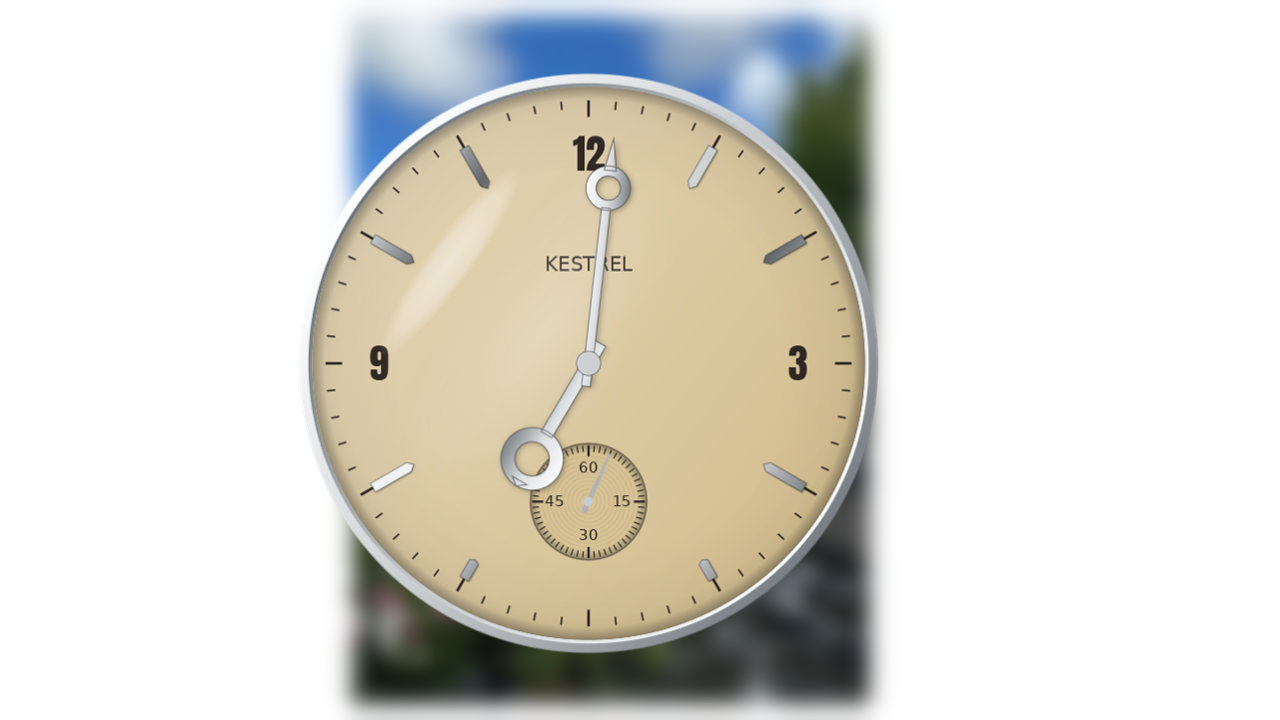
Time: 7h01m04s
